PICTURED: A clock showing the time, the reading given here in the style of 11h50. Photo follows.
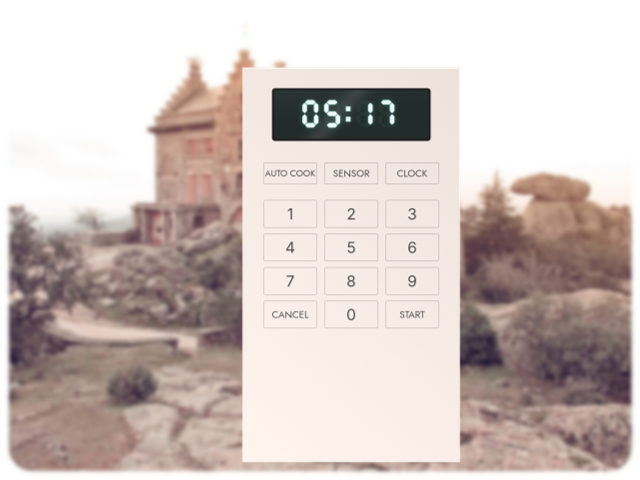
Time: 5h17
